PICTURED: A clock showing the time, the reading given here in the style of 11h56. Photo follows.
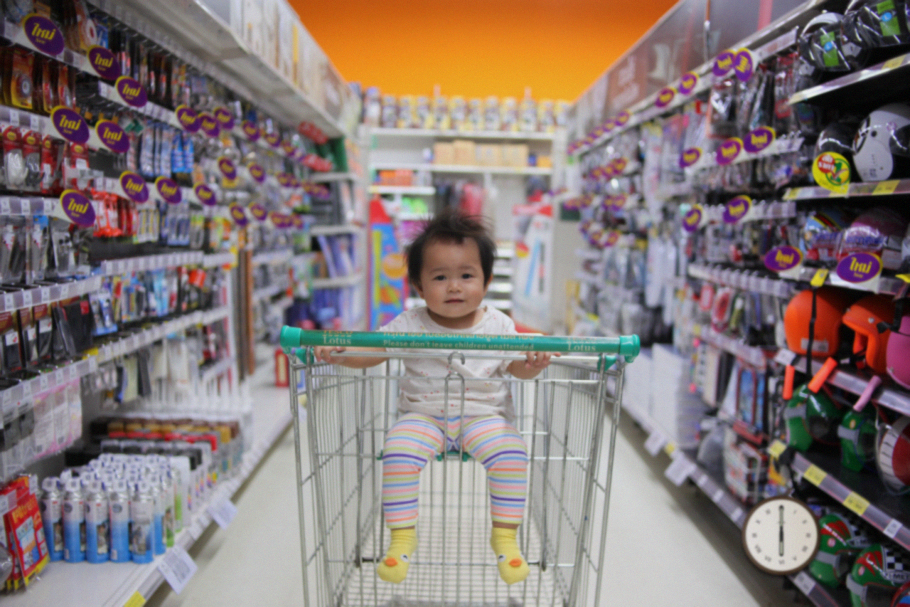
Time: 6h00
